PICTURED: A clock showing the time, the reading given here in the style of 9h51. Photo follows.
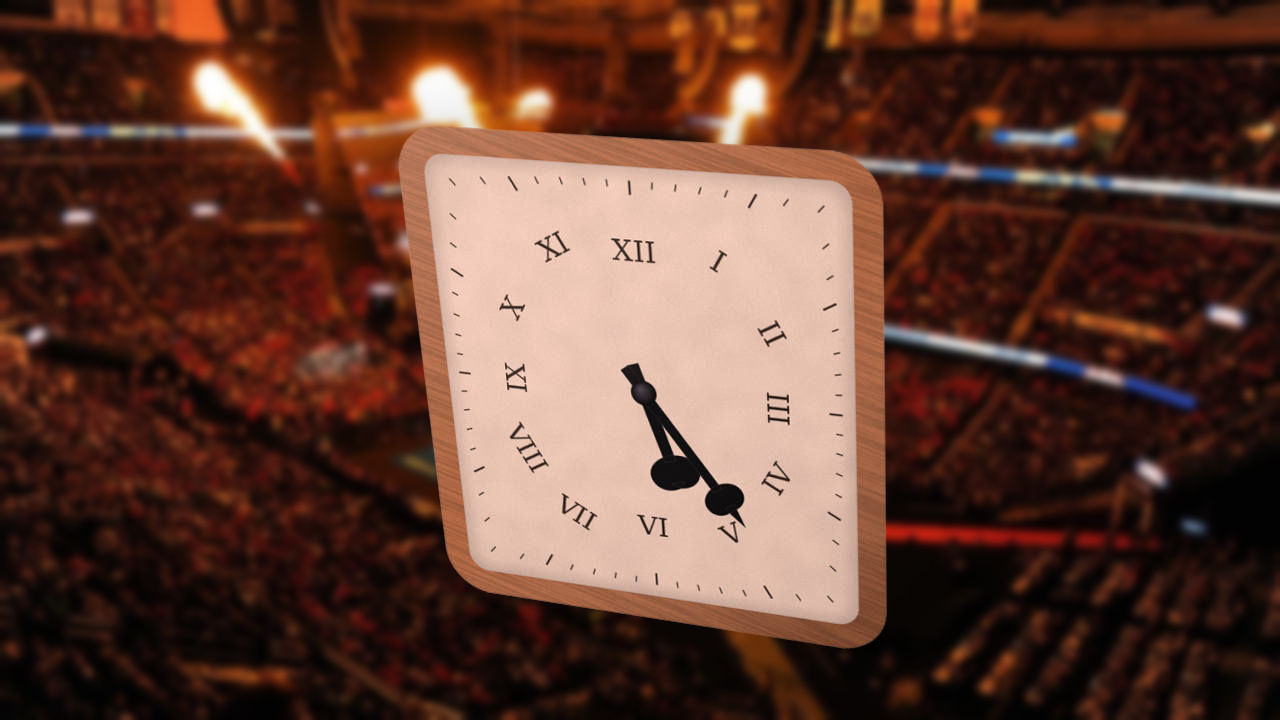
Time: 5h24
